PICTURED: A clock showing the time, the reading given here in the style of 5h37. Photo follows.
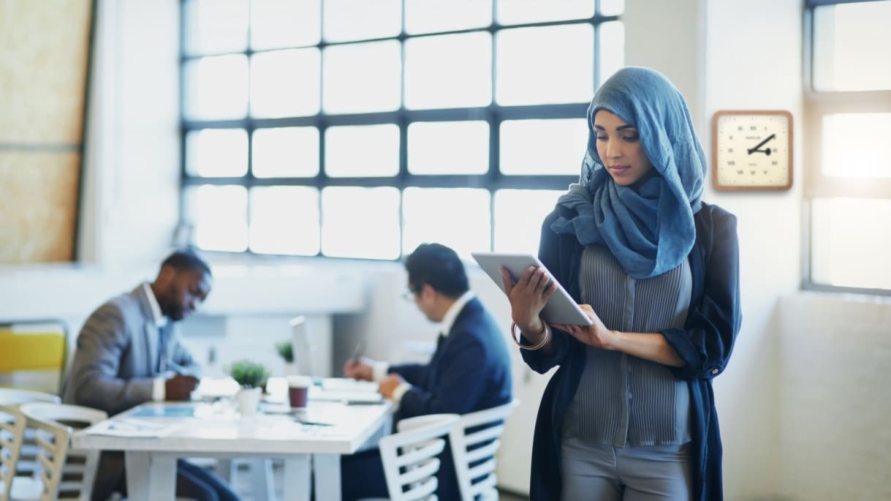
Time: 3h09
